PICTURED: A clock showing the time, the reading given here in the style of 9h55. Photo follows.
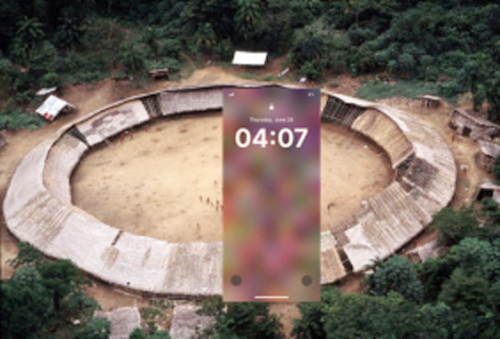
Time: 4h07
